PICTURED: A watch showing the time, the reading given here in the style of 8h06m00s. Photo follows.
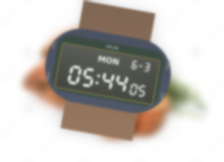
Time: 5h44m05s
